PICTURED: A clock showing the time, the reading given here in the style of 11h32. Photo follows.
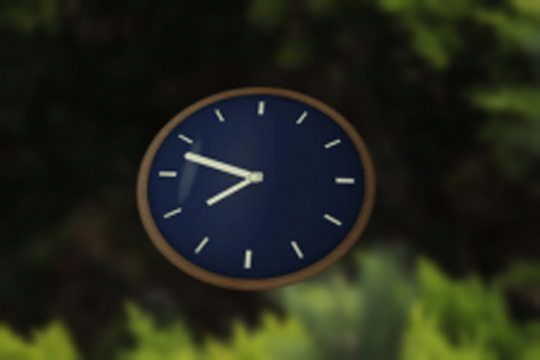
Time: 7h48
